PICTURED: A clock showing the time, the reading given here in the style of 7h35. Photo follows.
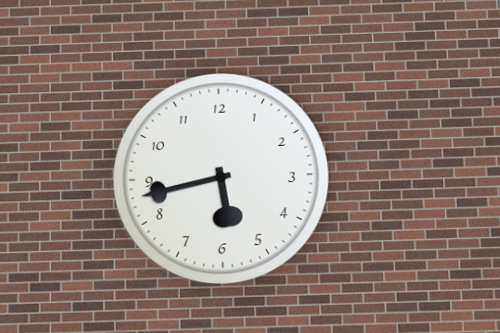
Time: 5h43
